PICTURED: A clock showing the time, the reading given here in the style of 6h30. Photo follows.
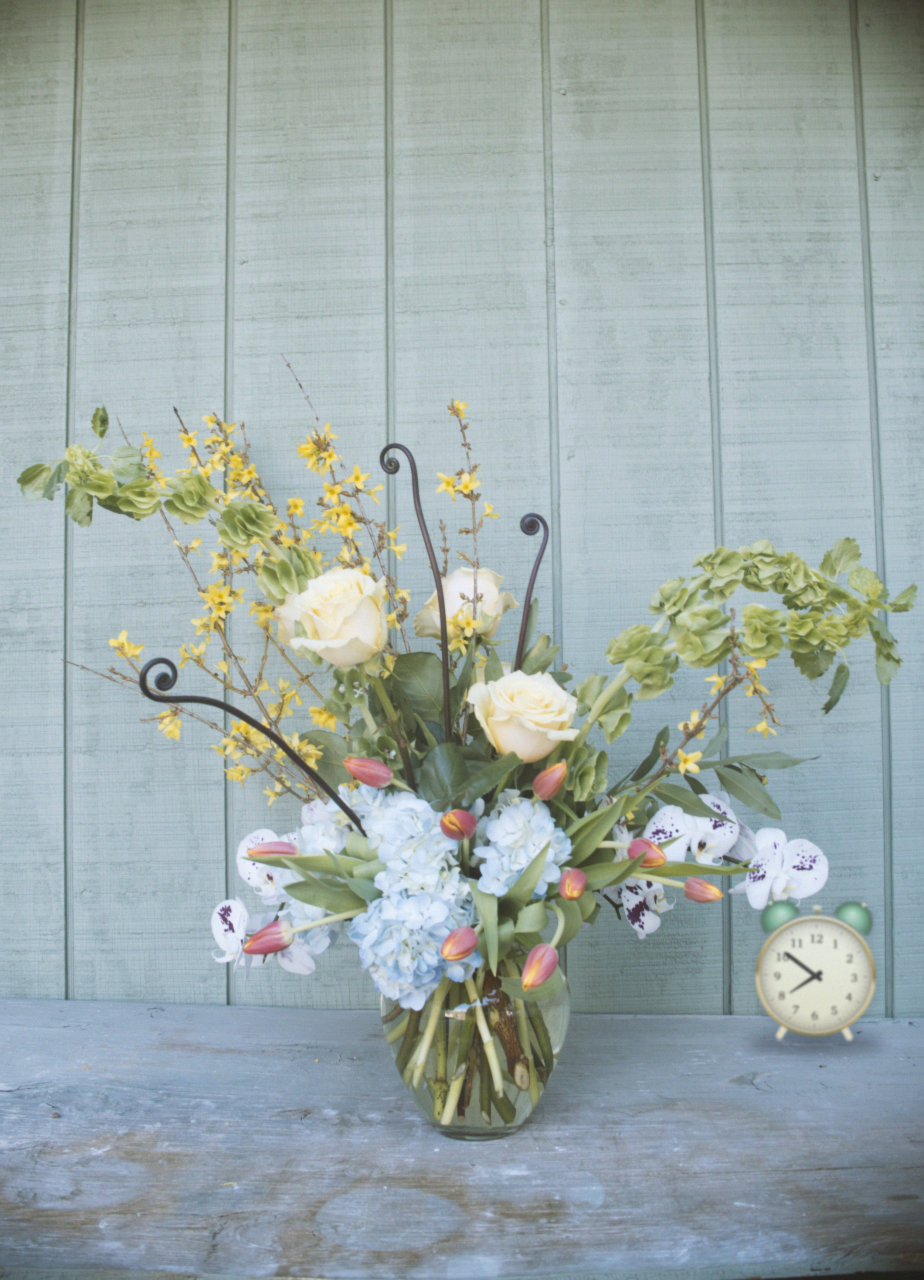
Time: 7h51
